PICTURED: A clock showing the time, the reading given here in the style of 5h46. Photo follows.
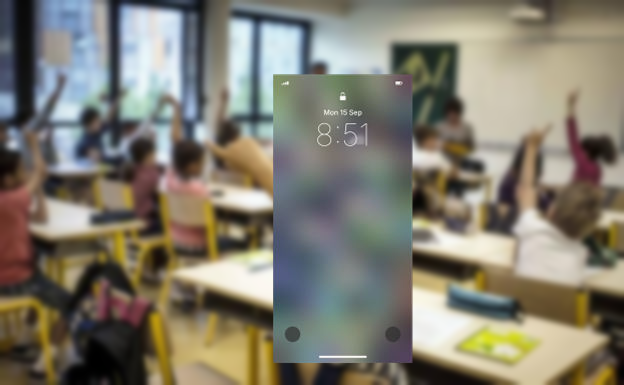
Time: 8h51
